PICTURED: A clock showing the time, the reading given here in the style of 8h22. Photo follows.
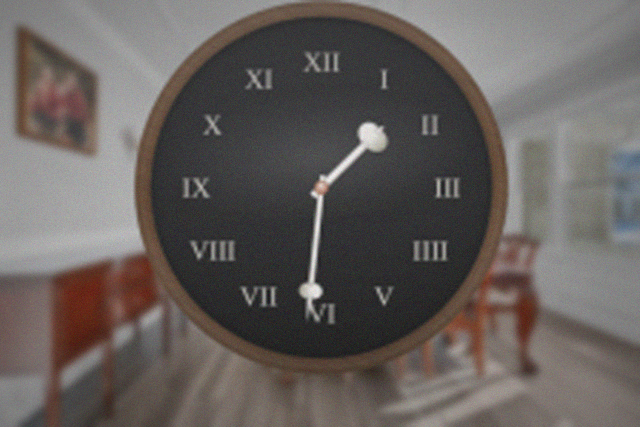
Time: 1h31
